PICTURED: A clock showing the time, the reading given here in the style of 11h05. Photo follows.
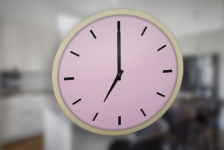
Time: 7h00
